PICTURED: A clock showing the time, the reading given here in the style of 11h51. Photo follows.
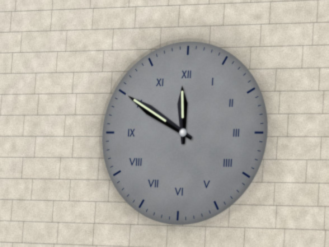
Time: 11h50
